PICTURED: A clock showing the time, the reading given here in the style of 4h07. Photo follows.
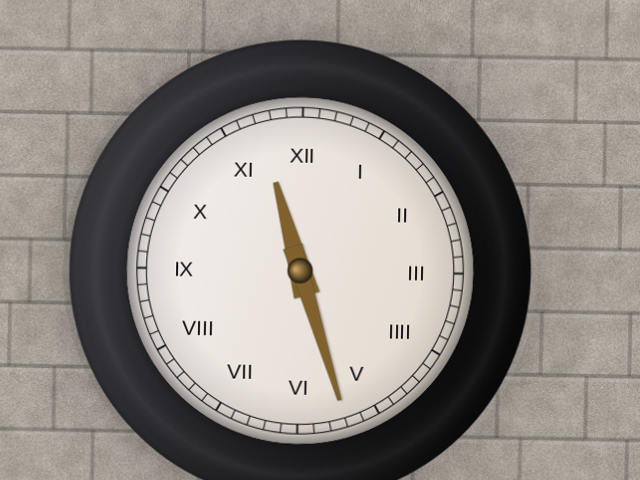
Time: 11h27
